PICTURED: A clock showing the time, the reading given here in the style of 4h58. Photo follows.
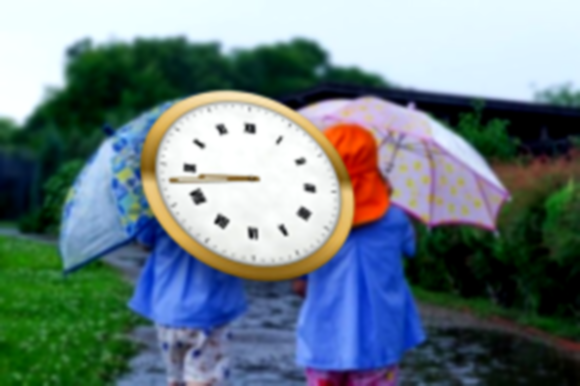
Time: 8h43
